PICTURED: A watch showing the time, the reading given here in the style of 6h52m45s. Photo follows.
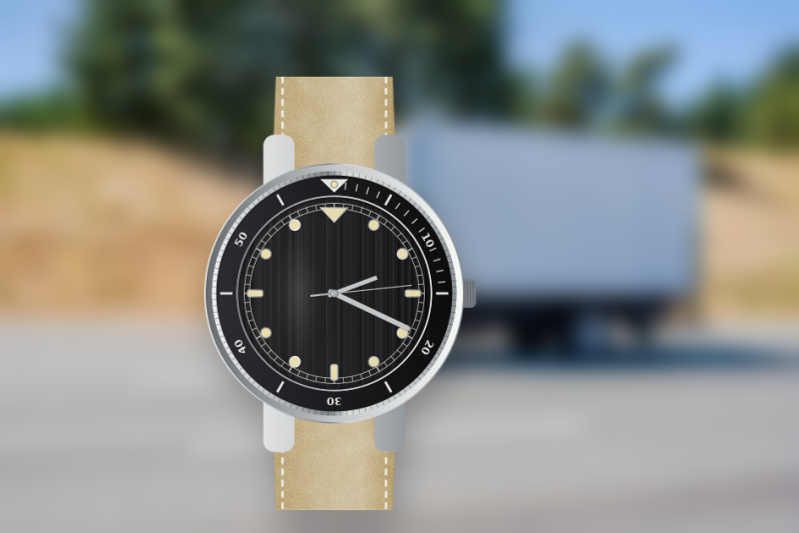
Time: 2h19m14s
